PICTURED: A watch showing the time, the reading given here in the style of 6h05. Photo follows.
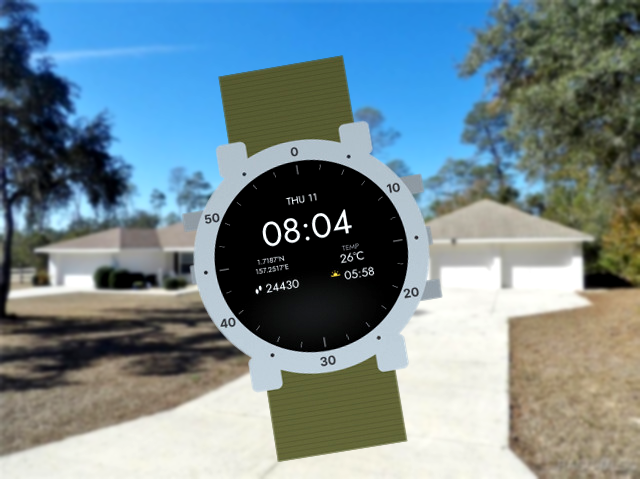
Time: 8h04
